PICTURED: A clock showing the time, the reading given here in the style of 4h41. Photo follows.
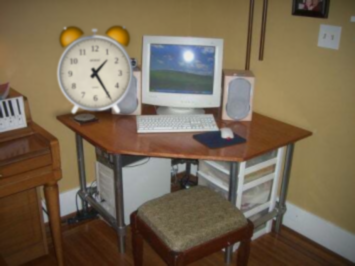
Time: 1h25
